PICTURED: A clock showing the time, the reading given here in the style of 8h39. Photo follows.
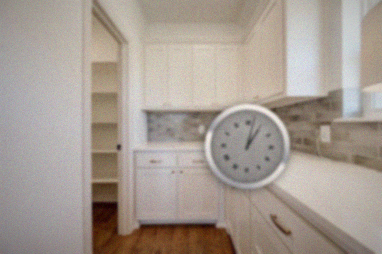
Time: 1h02
